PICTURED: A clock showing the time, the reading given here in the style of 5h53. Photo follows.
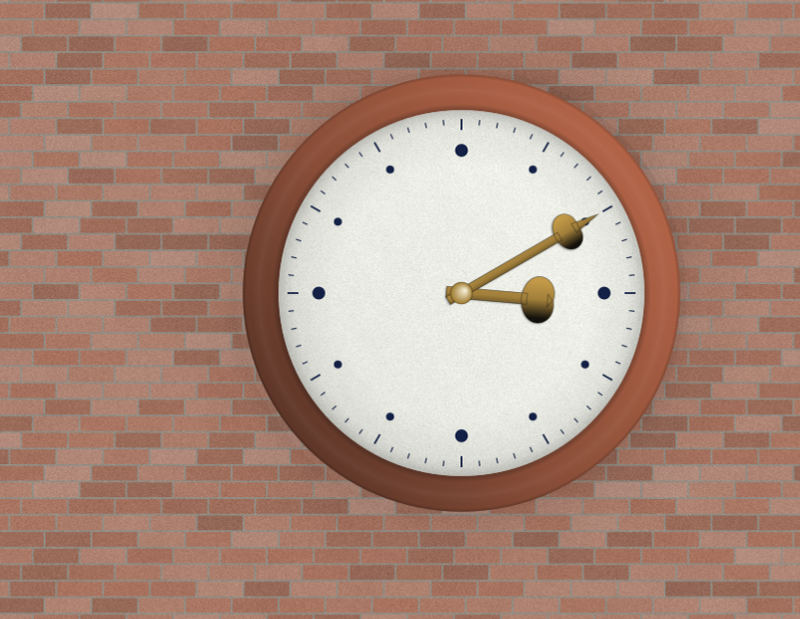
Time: 3h10
